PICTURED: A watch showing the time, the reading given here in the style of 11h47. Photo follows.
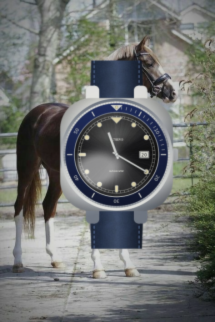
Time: 11h20
